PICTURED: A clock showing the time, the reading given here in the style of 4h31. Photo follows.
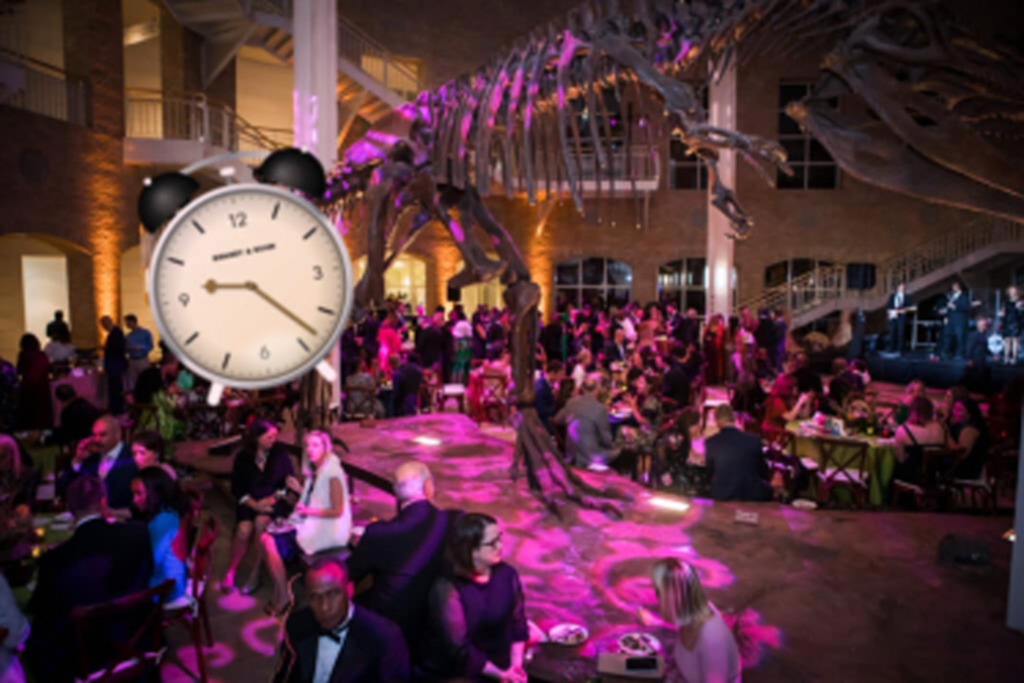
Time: 9h23
